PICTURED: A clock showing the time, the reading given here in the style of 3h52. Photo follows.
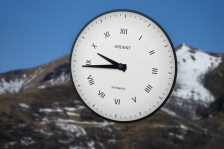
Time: 9h44
